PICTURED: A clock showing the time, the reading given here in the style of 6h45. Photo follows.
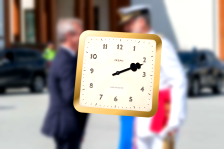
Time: 2h11
